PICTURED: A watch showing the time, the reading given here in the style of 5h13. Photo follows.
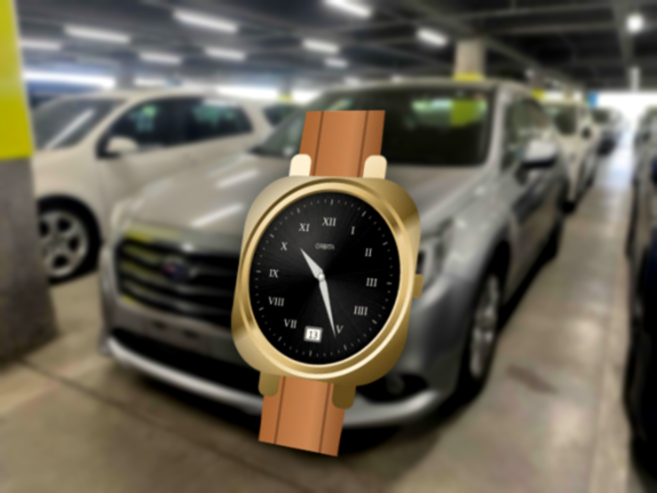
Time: 10h26
